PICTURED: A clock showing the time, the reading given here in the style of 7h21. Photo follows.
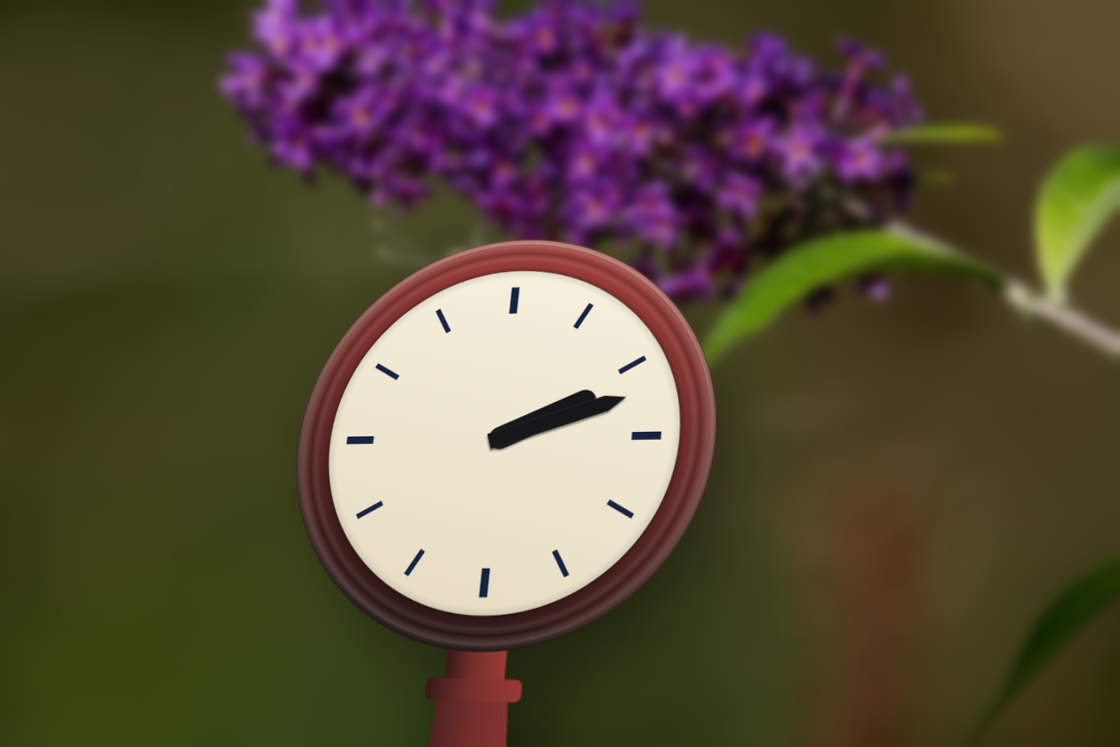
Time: 2h12
